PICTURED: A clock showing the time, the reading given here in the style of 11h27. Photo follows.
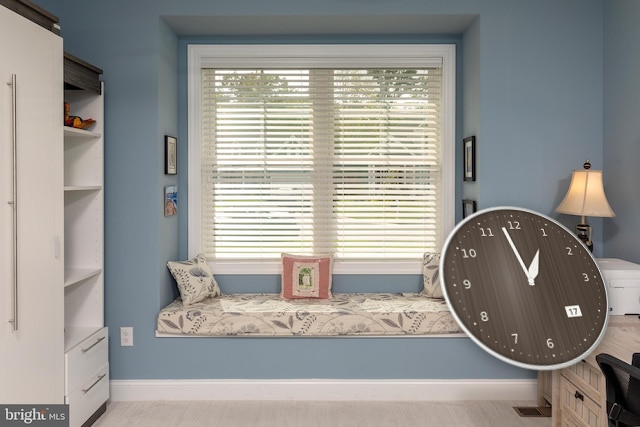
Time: 12h58
